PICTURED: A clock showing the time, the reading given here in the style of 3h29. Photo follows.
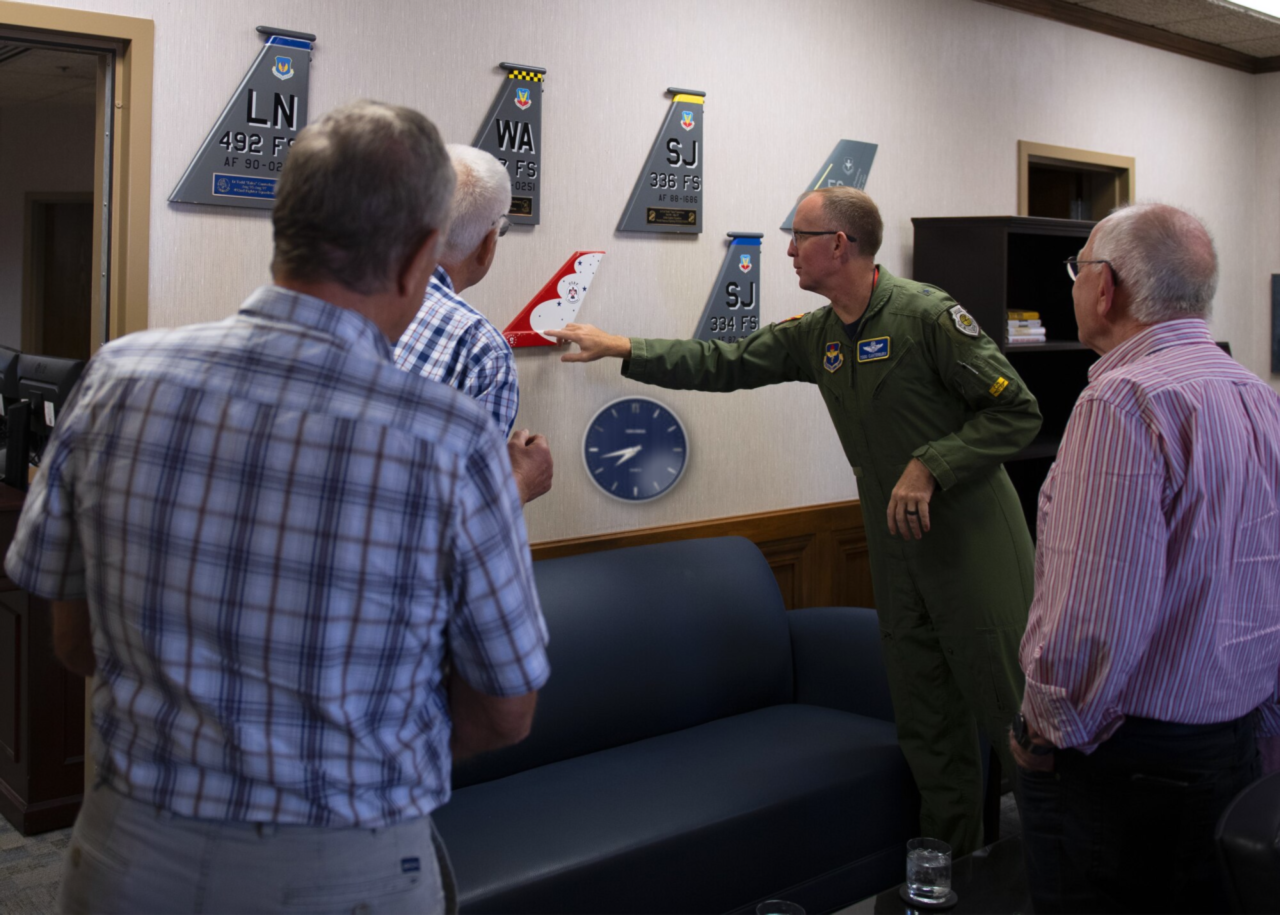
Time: 7h43
